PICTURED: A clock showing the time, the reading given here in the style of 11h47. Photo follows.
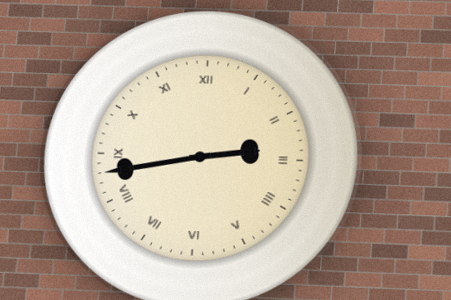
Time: 2h43
